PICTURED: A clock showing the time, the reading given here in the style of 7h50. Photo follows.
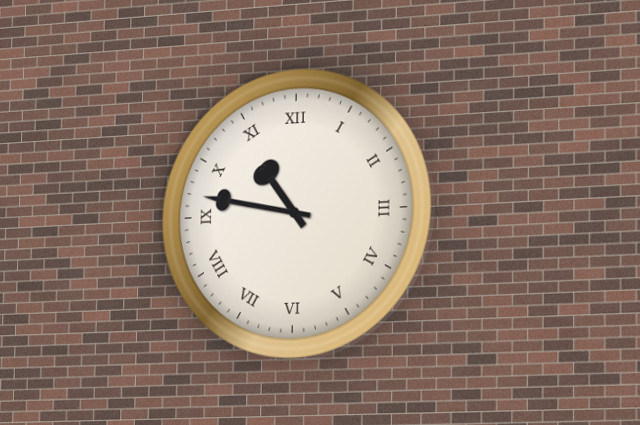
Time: 10h47
